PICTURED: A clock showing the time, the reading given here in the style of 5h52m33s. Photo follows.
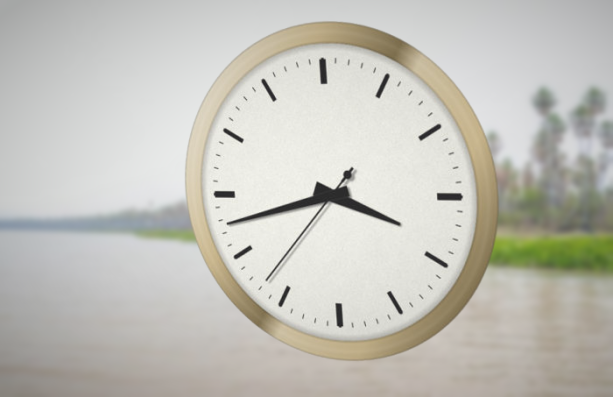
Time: 3h42m37s
